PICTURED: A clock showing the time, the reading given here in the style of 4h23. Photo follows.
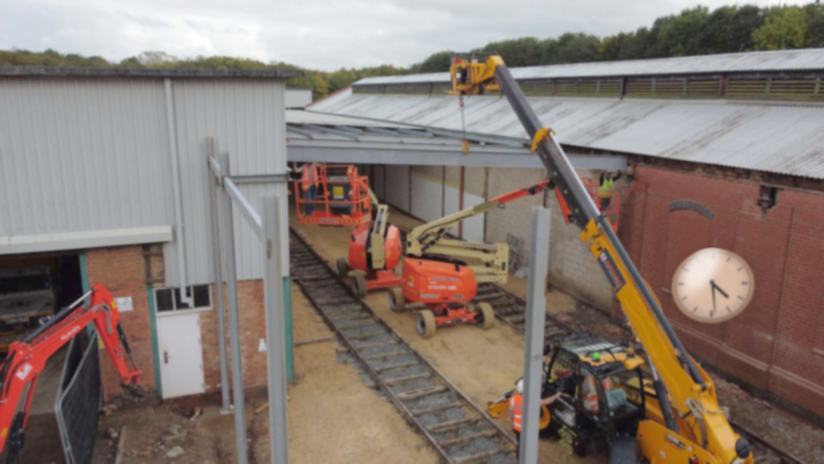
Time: 4h29
